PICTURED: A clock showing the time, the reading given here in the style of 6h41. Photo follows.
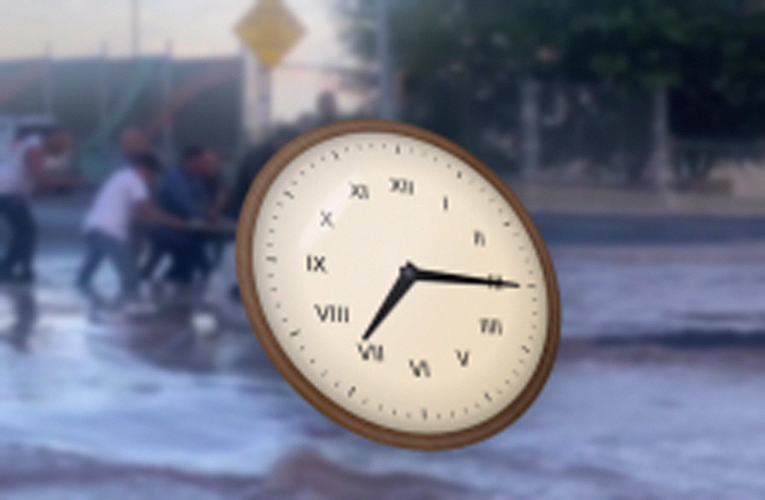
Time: 7h15
